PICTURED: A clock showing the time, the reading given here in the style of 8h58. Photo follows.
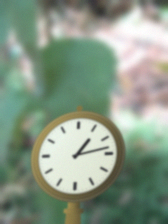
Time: 1h13
